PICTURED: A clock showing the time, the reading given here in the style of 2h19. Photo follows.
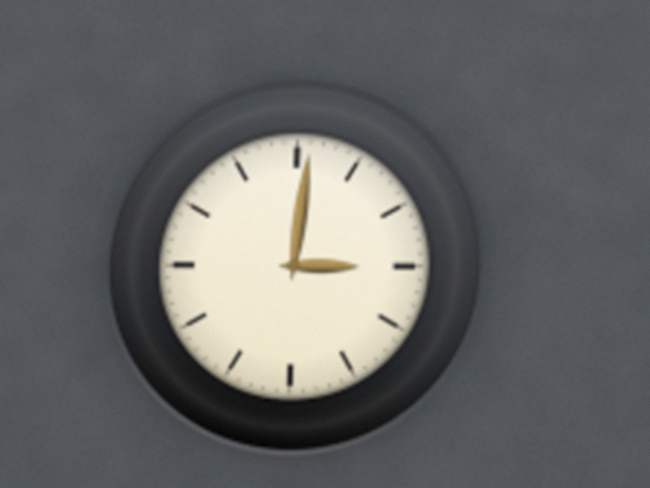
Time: 3h01
